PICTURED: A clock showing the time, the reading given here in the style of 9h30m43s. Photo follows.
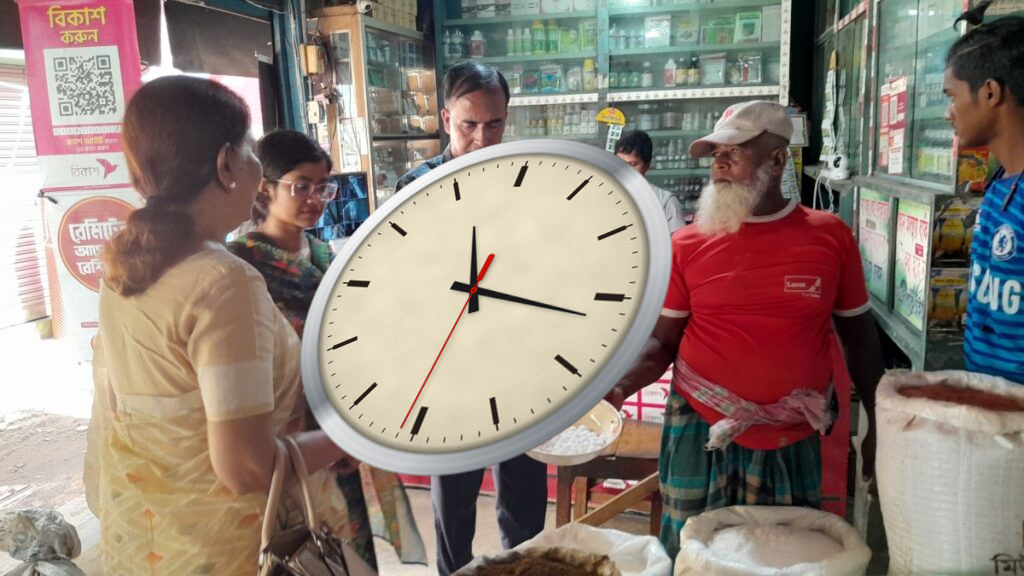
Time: 11h16m31s
